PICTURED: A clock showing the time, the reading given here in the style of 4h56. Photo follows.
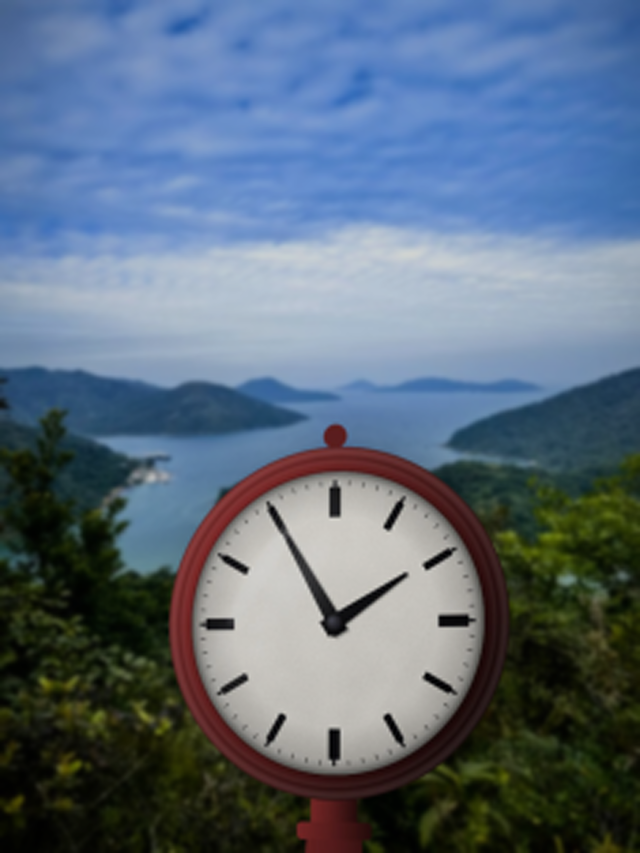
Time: 1h55
